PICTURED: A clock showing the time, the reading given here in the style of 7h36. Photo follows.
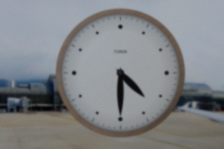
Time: 4h30
